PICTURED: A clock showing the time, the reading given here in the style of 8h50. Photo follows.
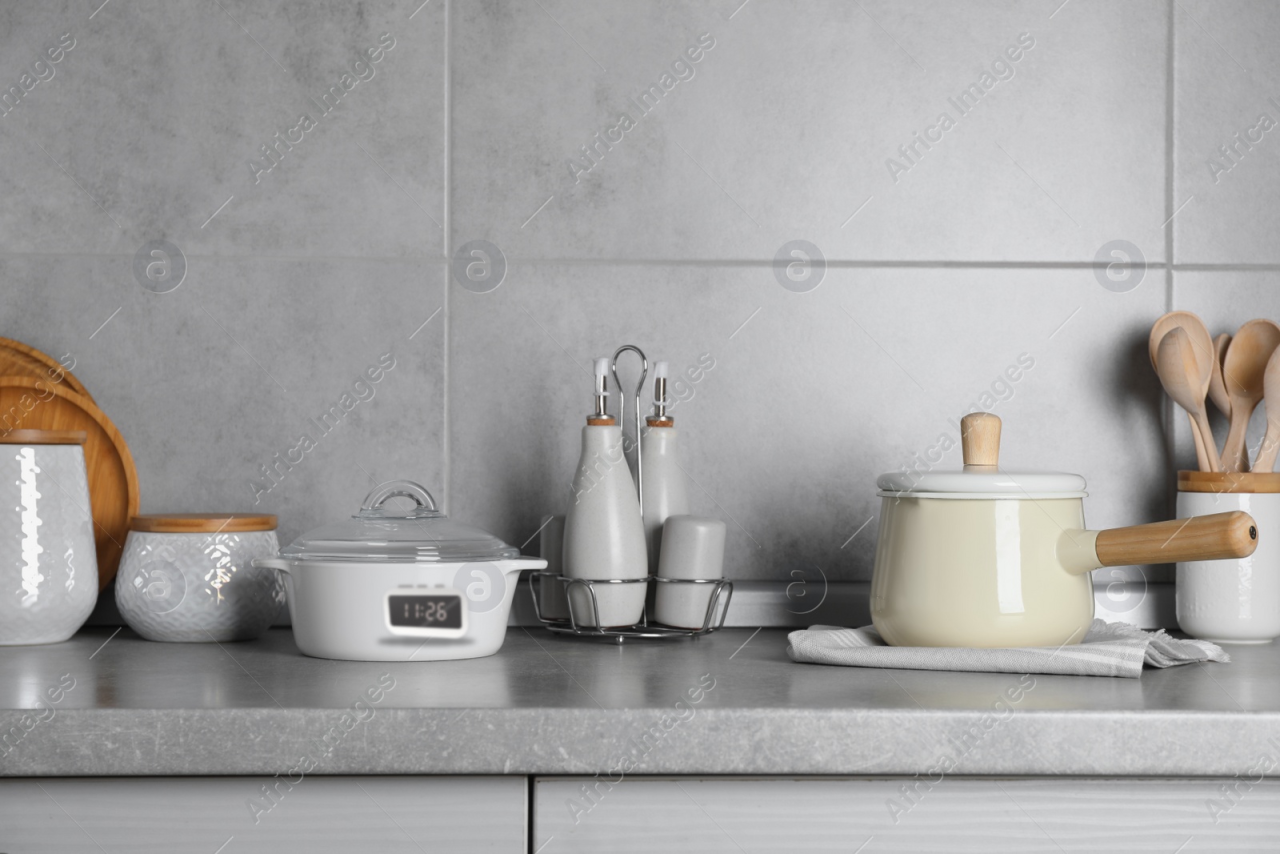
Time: 11h26
